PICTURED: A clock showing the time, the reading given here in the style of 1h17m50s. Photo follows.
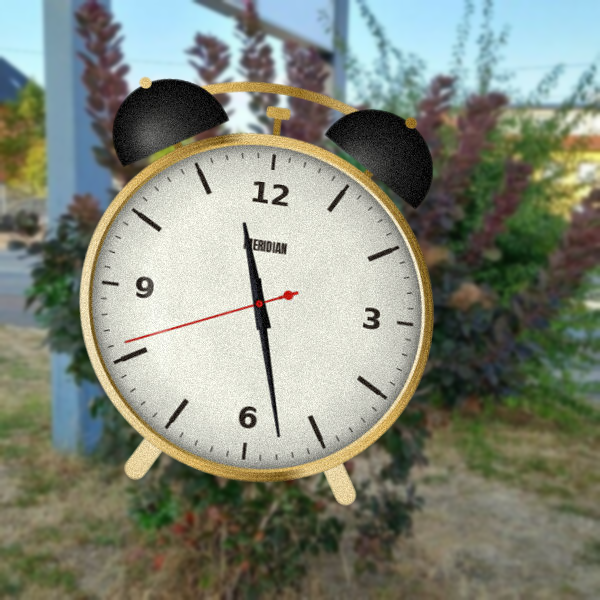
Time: 11h27m41s
